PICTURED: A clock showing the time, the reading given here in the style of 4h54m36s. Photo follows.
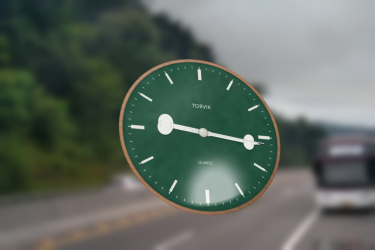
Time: 9h16m16s
